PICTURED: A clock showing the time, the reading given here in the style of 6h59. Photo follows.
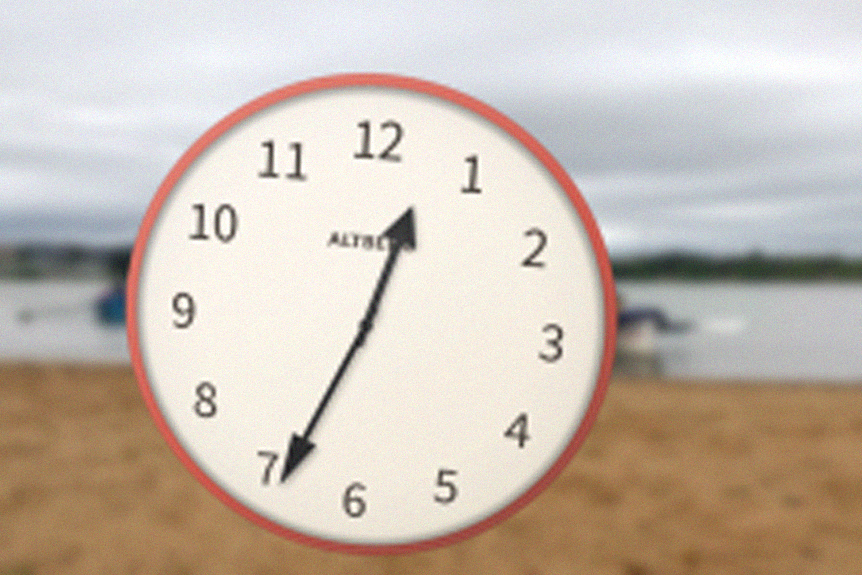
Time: 12h34
